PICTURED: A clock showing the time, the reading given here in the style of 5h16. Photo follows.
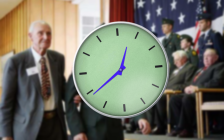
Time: 12h39
